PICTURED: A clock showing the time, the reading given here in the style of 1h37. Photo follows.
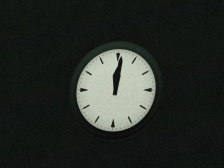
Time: 12h01
